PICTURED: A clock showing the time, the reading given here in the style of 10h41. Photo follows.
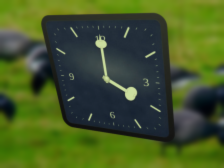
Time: 4h00
